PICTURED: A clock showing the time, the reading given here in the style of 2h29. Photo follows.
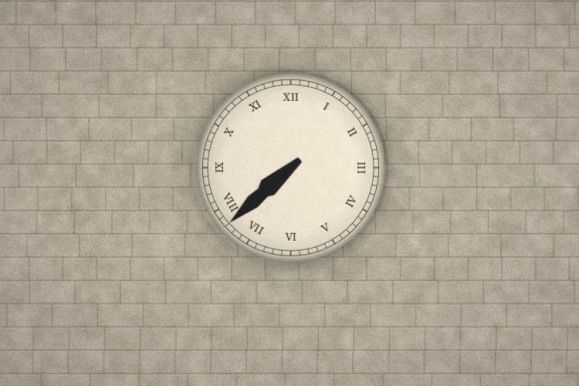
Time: 7h38
